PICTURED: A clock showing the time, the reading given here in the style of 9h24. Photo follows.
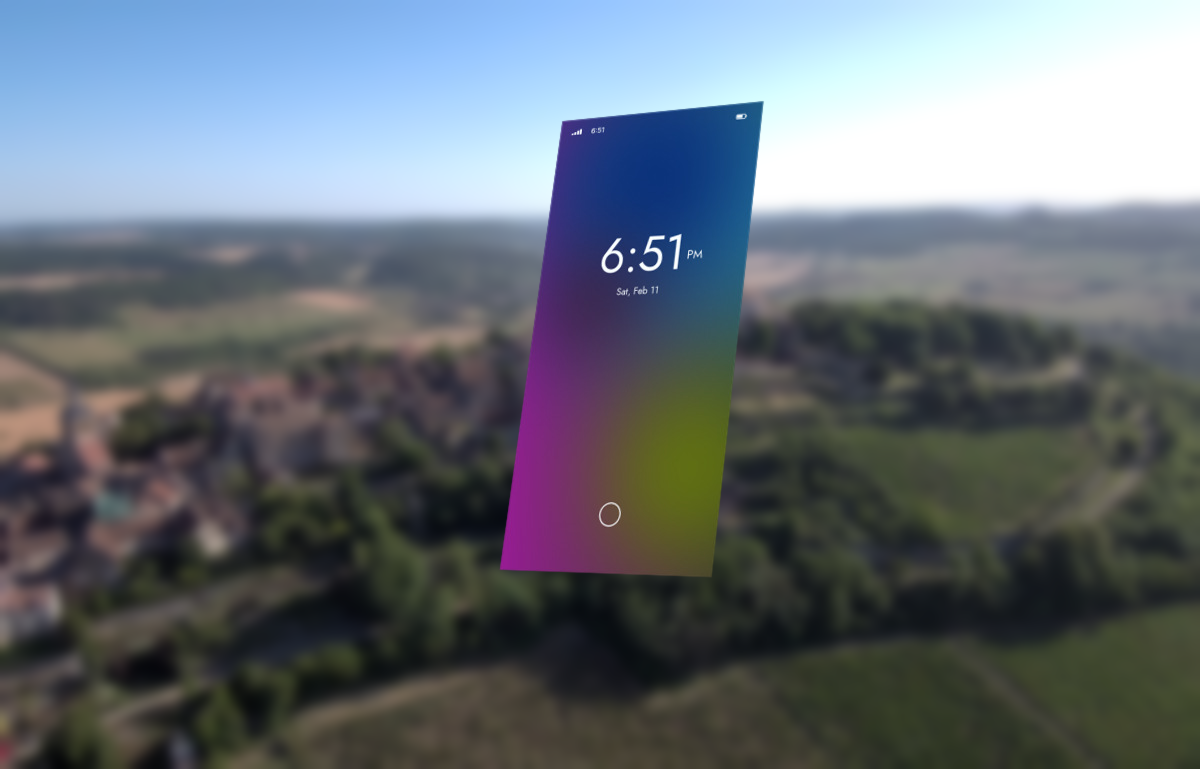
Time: 6h51
